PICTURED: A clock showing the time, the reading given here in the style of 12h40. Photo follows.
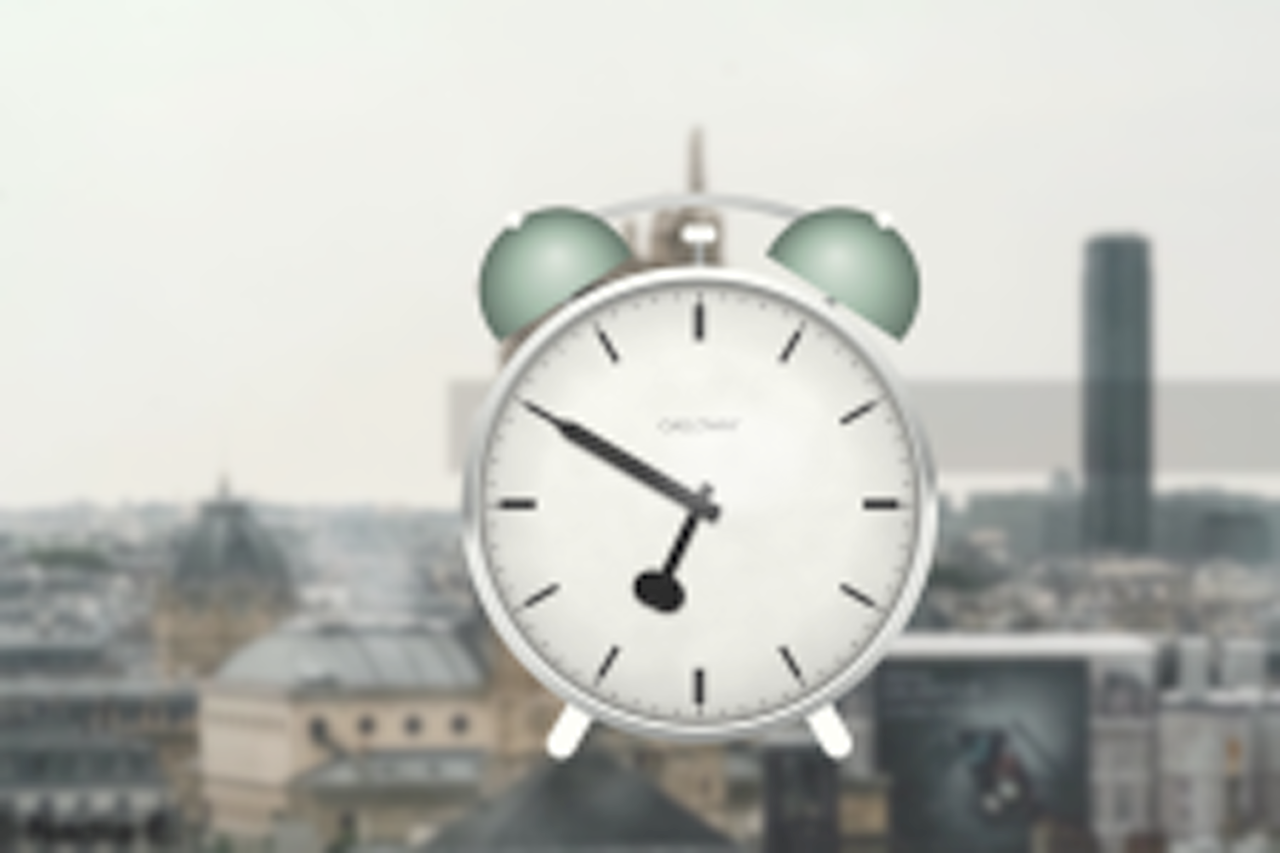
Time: 6h50
